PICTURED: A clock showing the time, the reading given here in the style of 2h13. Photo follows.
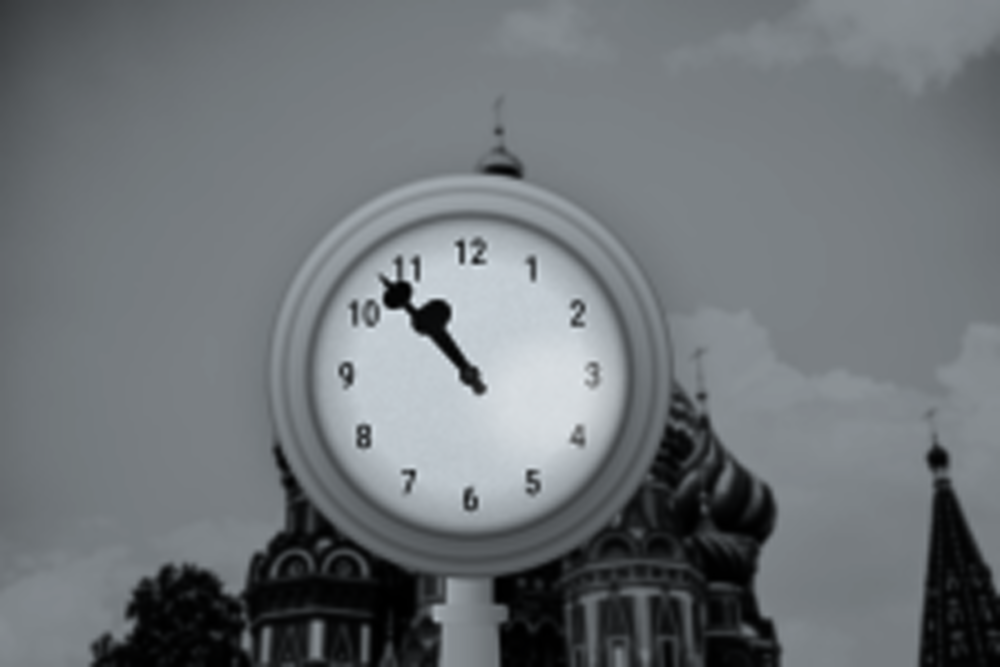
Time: 10h53
